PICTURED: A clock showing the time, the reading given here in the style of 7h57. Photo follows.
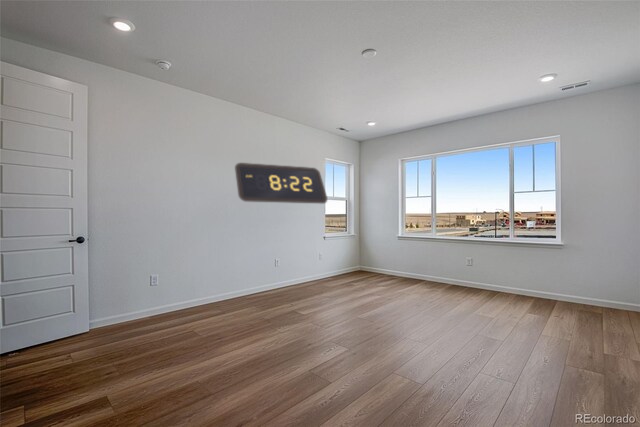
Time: 8h22
